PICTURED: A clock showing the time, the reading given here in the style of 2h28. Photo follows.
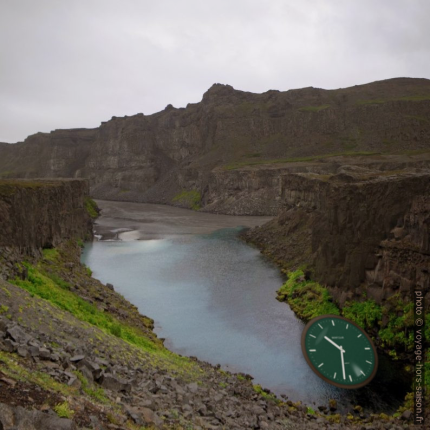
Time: 10h32
